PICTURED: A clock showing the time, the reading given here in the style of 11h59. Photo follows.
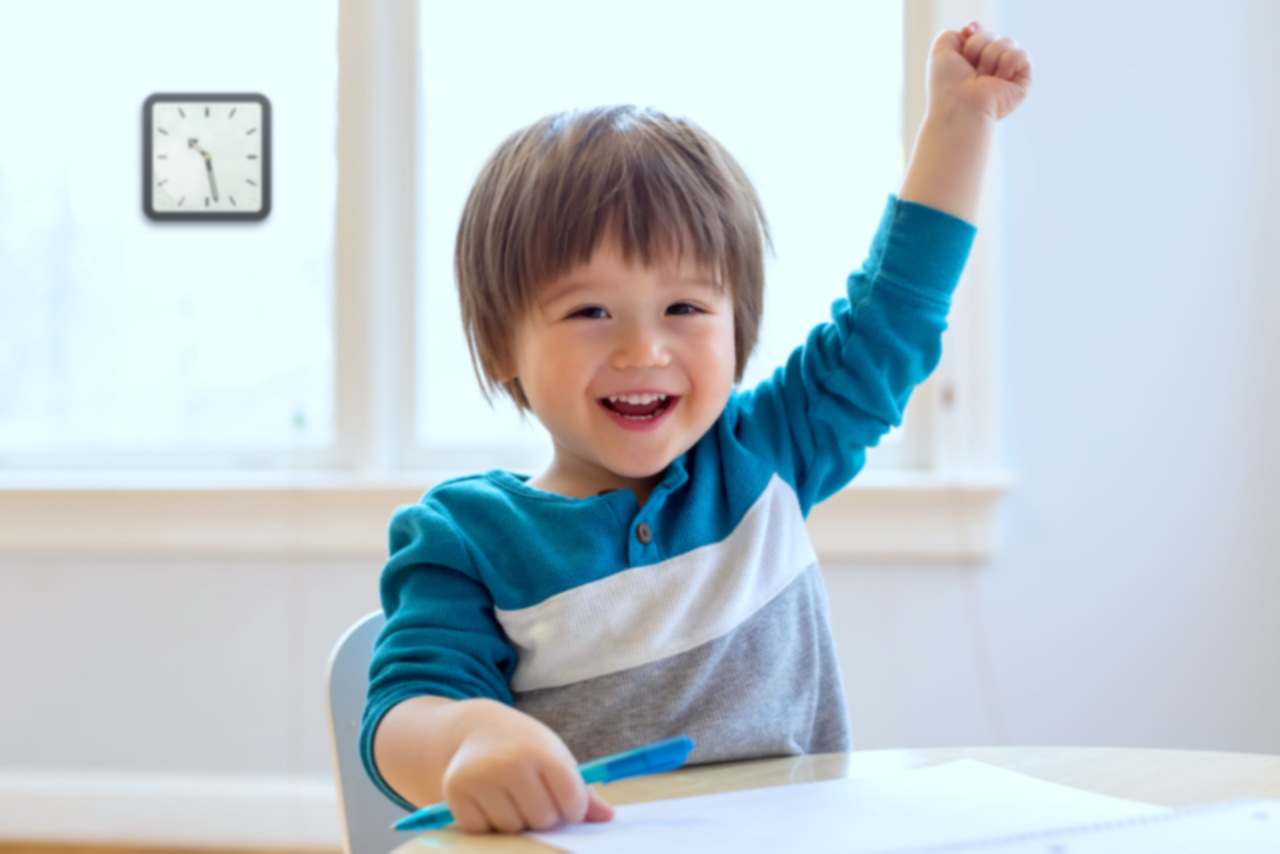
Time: 10h28
